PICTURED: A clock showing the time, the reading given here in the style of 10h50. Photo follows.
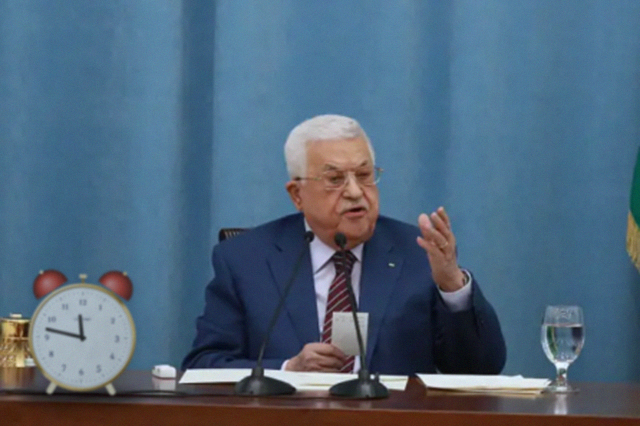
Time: 11h47
